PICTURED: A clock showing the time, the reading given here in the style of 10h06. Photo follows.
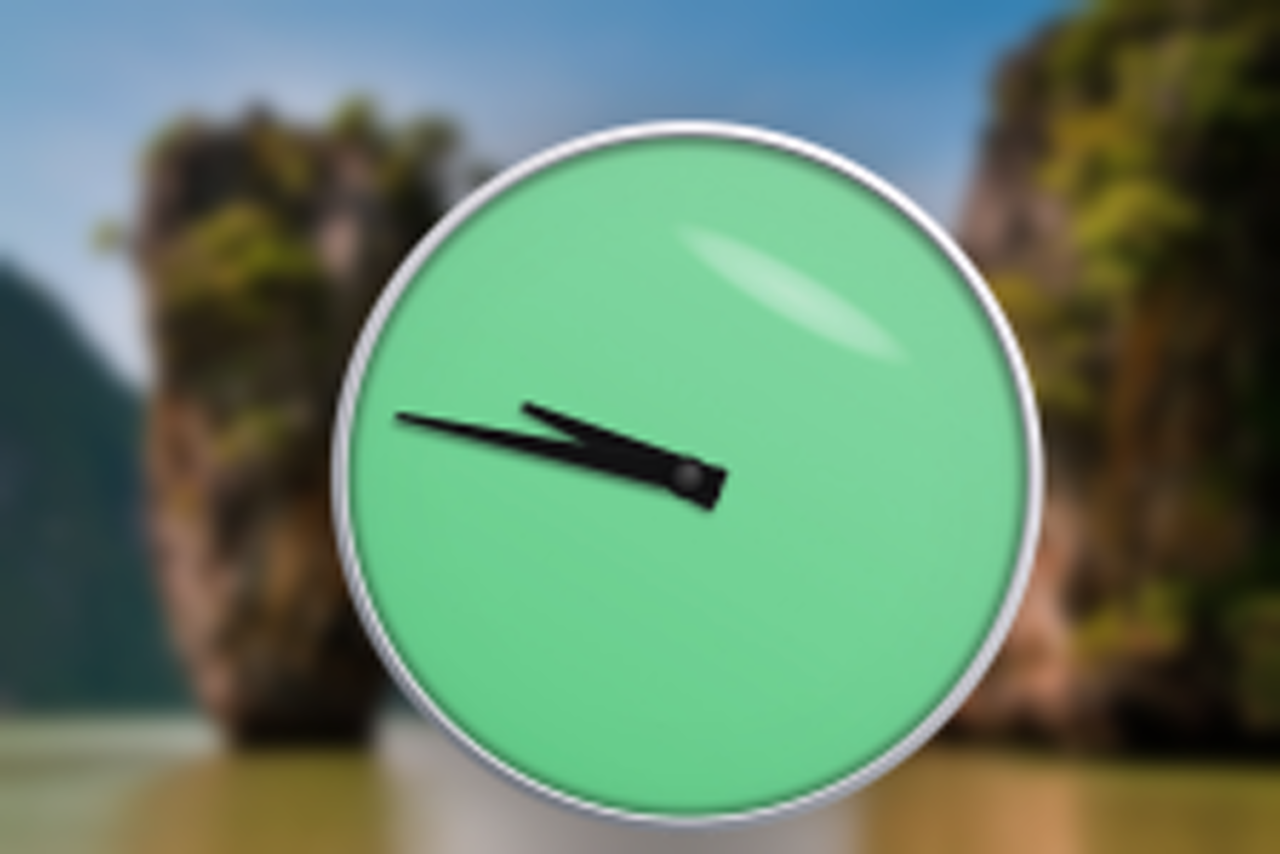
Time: 9h47
